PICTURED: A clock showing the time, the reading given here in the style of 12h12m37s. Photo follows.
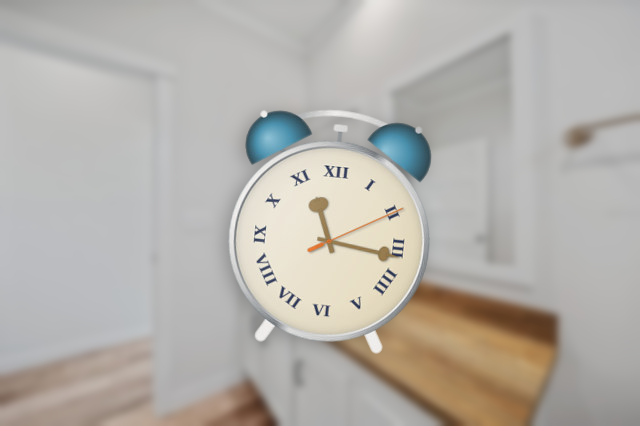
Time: 11h16m10s
